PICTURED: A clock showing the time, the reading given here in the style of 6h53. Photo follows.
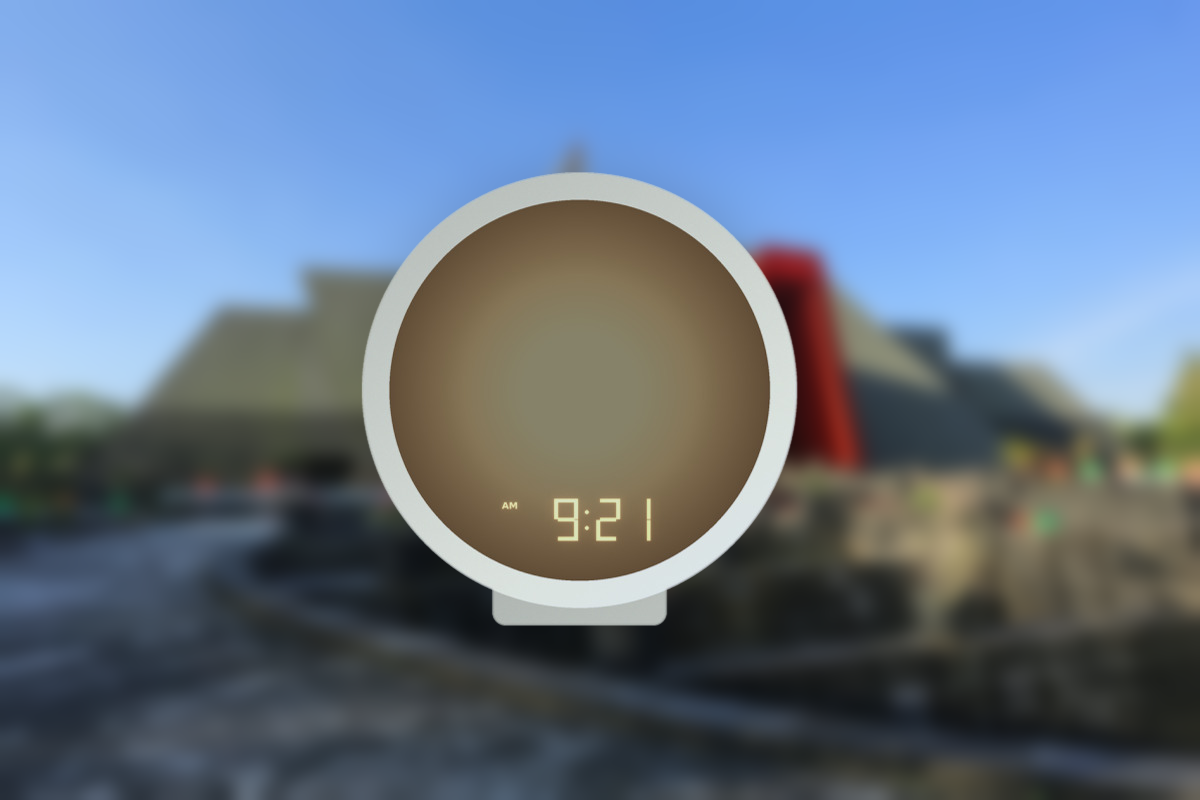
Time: 9h21
